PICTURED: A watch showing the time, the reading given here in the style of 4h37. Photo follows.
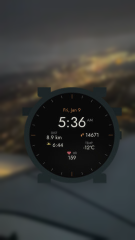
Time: 5h36
